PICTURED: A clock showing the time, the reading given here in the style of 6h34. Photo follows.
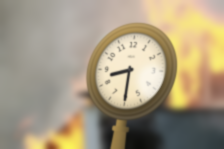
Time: 8h30
